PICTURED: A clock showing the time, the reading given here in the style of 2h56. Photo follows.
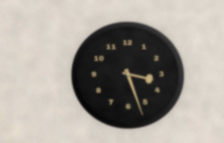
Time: 3h27
